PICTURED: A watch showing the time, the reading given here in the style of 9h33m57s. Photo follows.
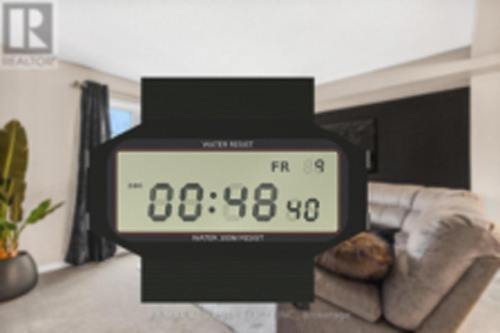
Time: 0h48m40s
